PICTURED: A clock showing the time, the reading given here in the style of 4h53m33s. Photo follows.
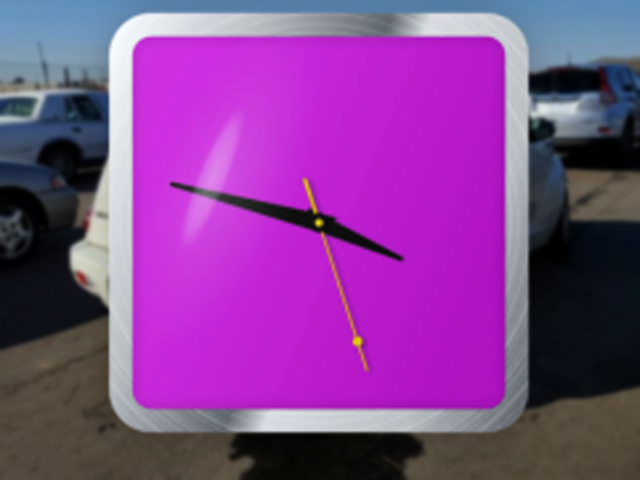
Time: 3h47m27s
